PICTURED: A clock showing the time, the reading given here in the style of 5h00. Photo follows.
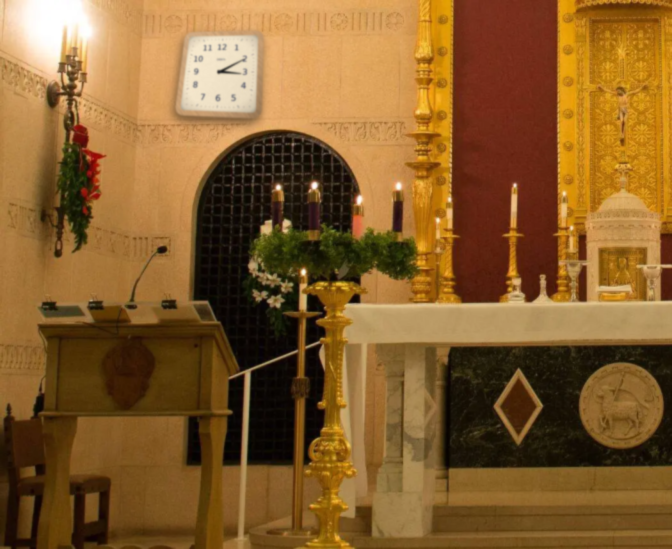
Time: 3h10
